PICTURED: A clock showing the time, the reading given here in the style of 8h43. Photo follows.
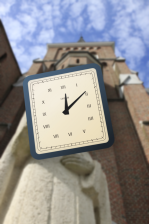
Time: 12h09
